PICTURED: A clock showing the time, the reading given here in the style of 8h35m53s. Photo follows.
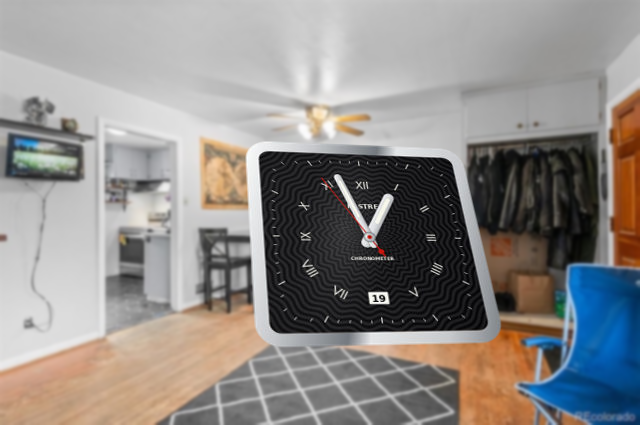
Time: 12h56m55s
